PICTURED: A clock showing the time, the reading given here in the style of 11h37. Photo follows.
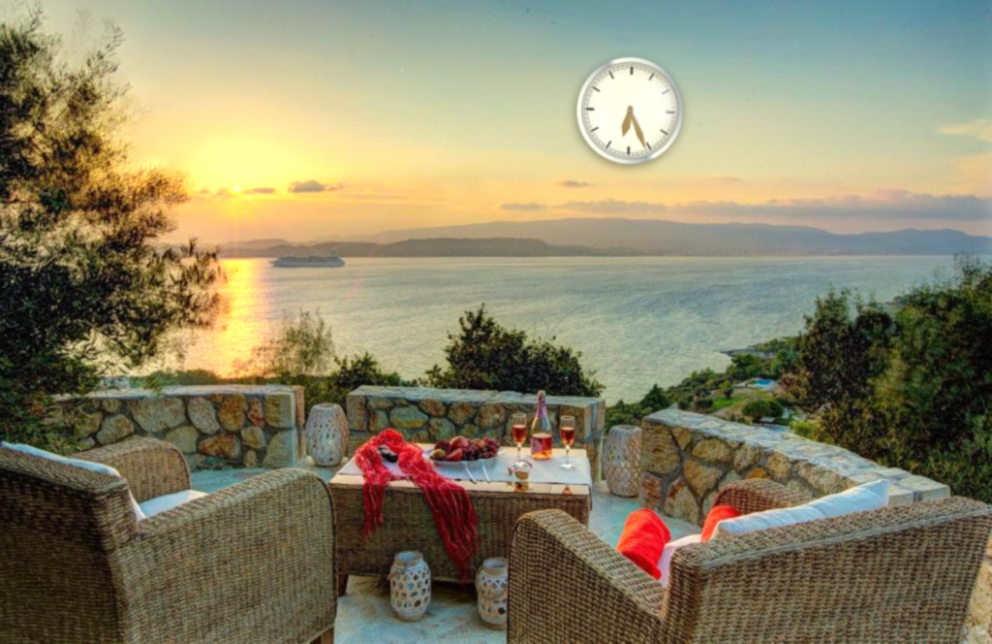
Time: 6h26
